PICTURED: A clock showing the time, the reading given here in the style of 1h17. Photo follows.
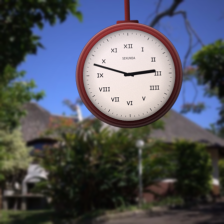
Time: 2h48
